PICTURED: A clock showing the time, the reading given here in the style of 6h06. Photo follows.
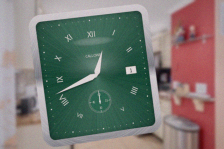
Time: 12h42
